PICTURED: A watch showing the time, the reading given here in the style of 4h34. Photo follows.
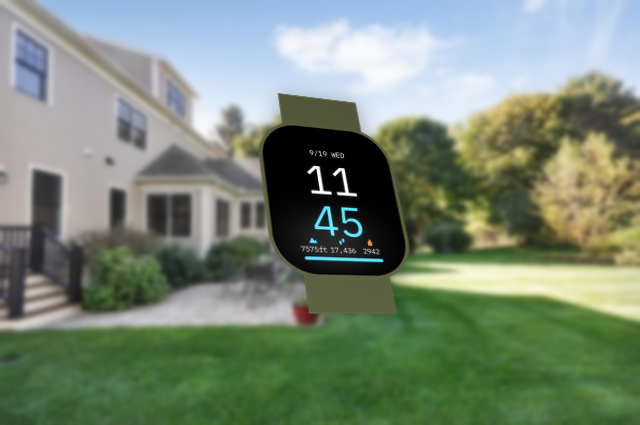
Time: 11h45
